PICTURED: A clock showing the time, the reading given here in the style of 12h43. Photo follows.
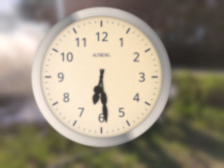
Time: 6h29
